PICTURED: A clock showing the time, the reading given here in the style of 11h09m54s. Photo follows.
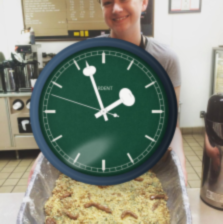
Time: 1h56m48s
